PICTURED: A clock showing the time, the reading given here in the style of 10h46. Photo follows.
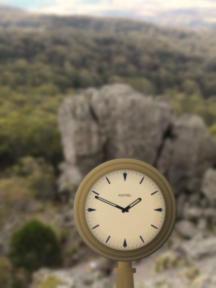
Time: 1h49
